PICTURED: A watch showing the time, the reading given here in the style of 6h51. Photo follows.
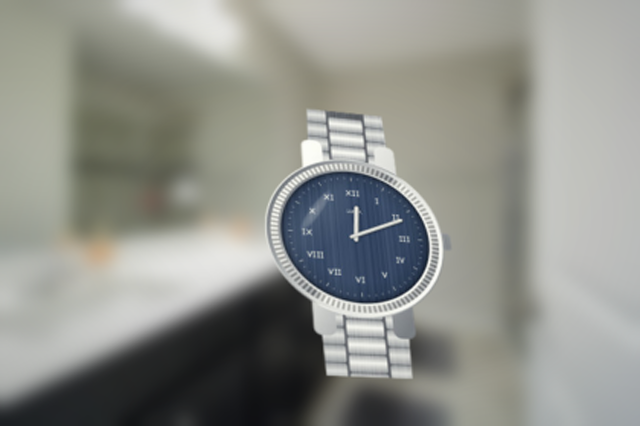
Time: 12h11
